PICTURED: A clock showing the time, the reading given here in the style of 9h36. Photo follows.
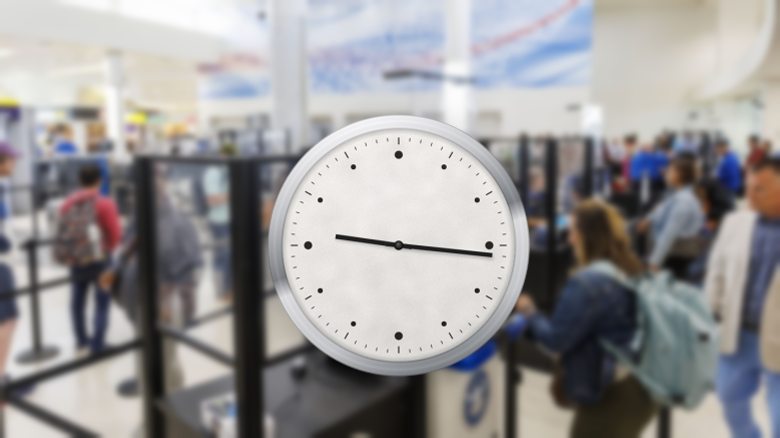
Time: 9h16
